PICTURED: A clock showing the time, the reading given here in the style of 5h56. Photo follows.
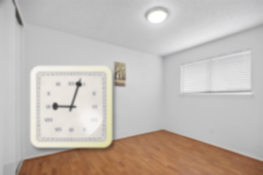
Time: 9h03
